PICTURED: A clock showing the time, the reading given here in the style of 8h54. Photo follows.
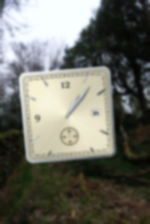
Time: 1h07
